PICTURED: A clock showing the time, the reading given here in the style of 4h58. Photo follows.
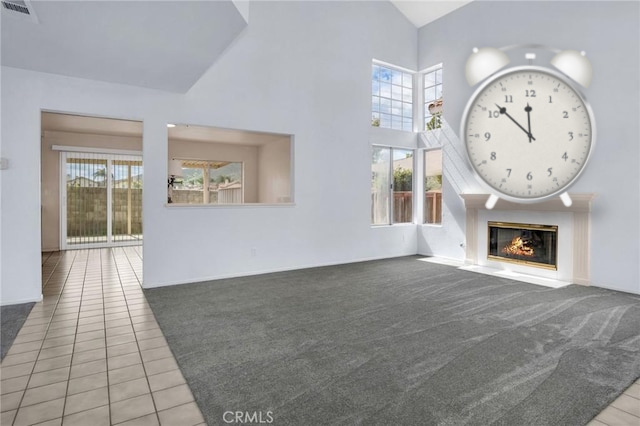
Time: 11h52
